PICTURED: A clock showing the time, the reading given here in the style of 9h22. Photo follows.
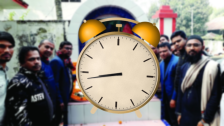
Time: 8h43
